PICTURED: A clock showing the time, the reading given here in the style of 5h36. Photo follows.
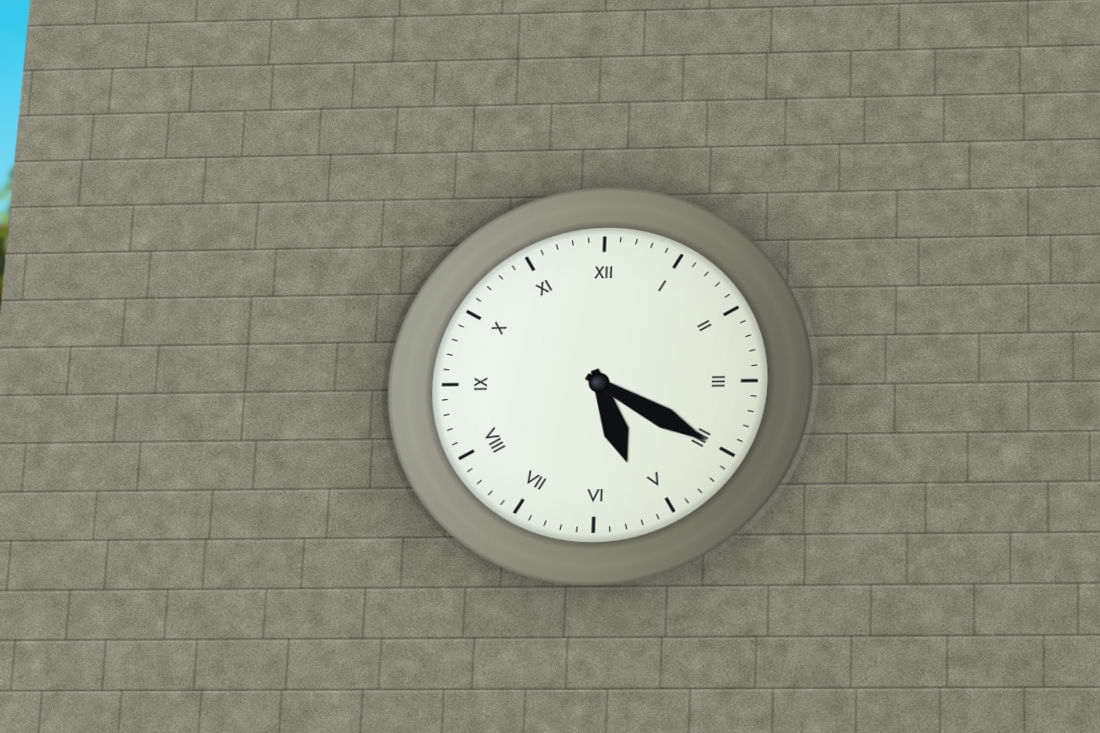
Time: 5h20
